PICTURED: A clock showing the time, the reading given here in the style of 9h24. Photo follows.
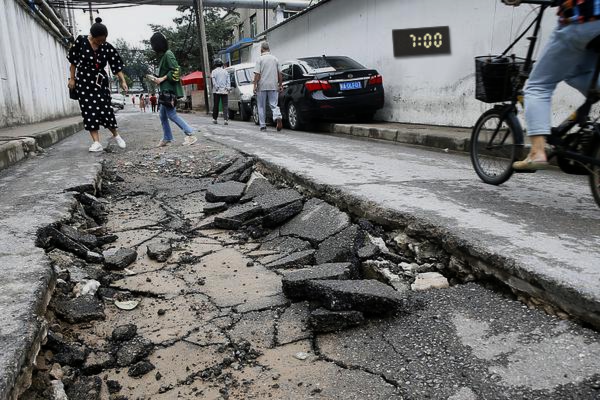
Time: 7h00
